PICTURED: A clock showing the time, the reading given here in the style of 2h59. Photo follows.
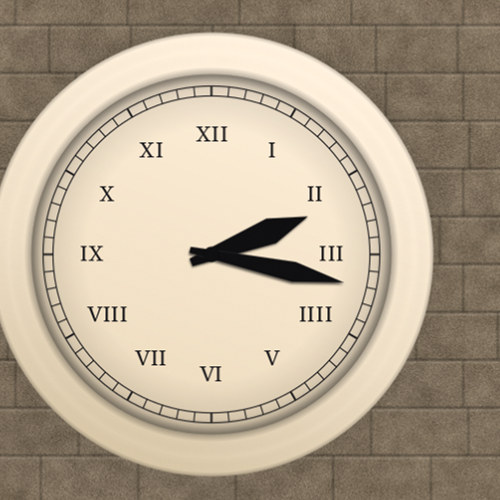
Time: 2h17
